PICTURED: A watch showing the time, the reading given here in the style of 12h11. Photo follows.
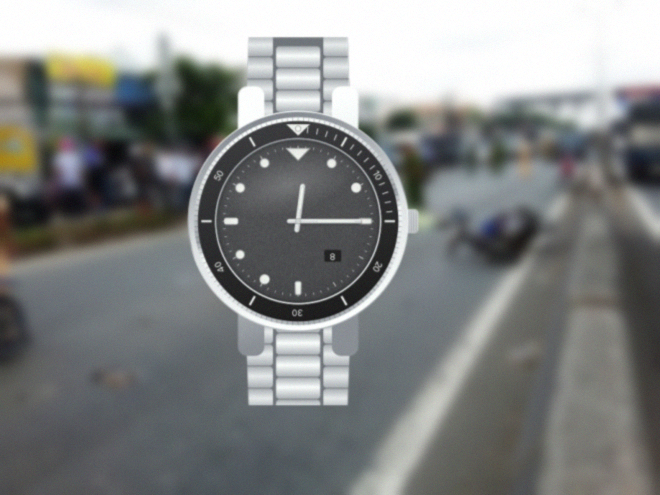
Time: 12h15
